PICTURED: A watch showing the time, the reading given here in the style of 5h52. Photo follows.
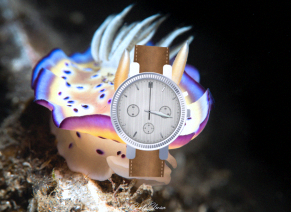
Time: 3h17
